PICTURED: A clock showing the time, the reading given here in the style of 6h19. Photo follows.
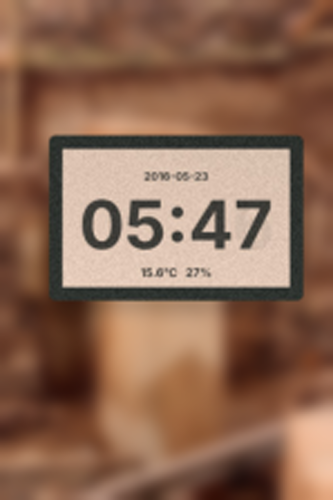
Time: 5h47
